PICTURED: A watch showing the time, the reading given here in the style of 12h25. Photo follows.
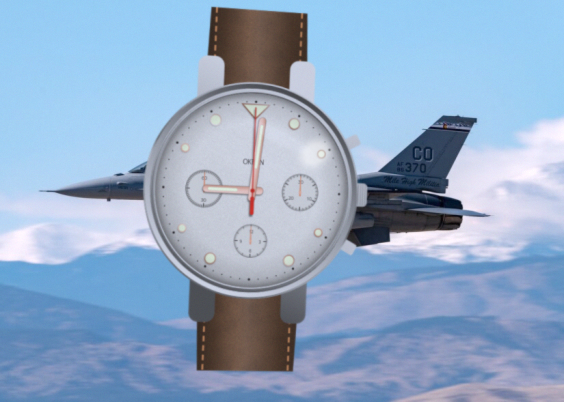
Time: 9h01
